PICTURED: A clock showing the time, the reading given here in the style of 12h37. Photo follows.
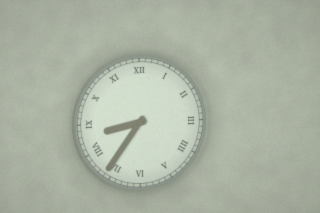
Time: 8h36
